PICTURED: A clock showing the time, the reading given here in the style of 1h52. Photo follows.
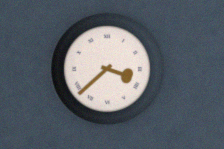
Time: 3h38
